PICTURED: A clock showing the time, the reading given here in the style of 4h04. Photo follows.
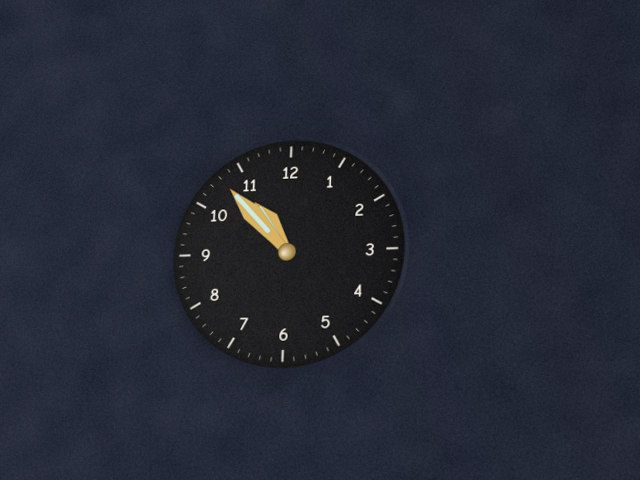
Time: 10h53
